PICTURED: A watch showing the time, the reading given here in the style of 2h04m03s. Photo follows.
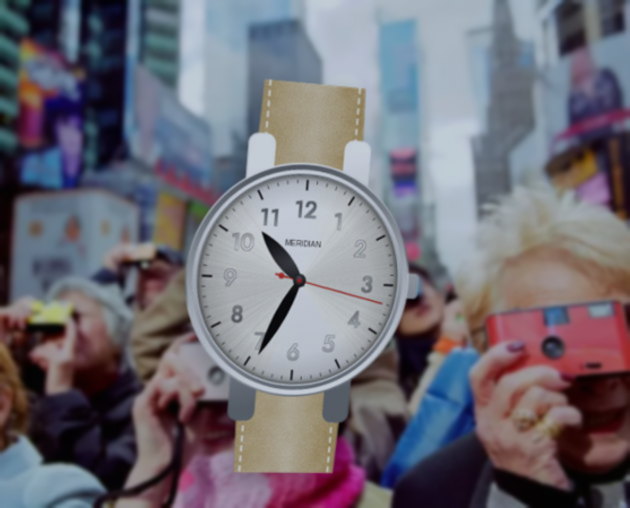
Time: 10h34m17s
